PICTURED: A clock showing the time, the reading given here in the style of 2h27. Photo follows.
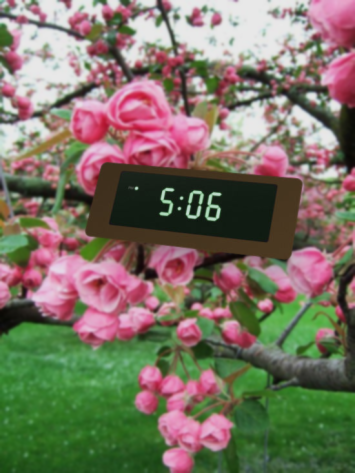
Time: 5h06
